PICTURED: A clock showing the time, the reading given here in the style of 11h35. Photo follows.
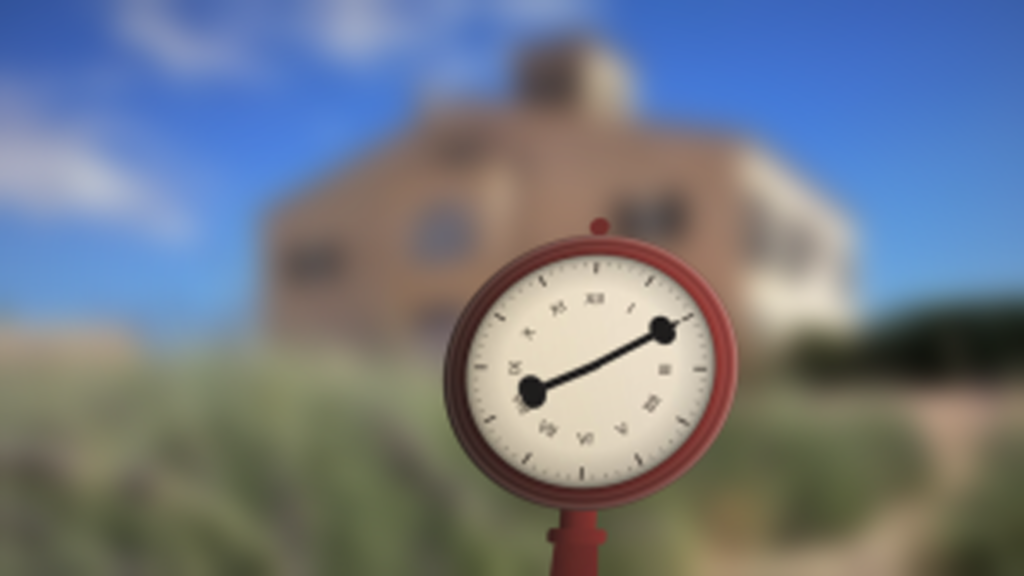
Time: 8h10
